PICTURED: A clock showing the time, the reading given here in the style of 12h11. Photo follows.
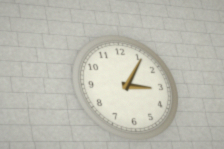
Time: 3h06
